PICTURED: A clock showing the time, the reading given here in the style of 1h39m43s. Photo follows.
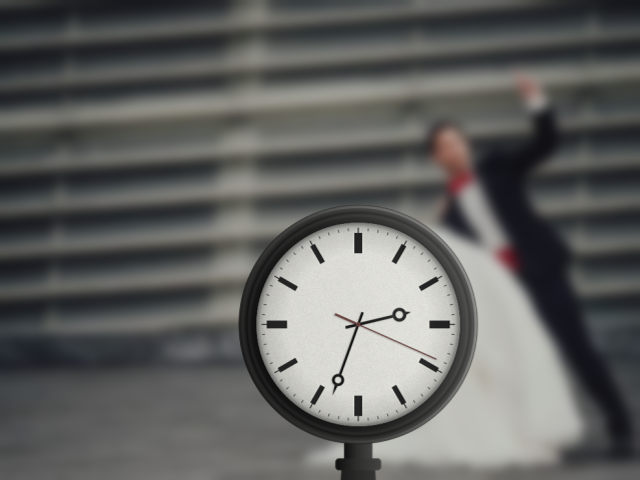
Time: 2h33m19s
